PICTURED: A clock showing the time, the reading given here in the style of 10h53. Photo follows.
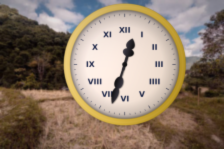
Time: 12h33
